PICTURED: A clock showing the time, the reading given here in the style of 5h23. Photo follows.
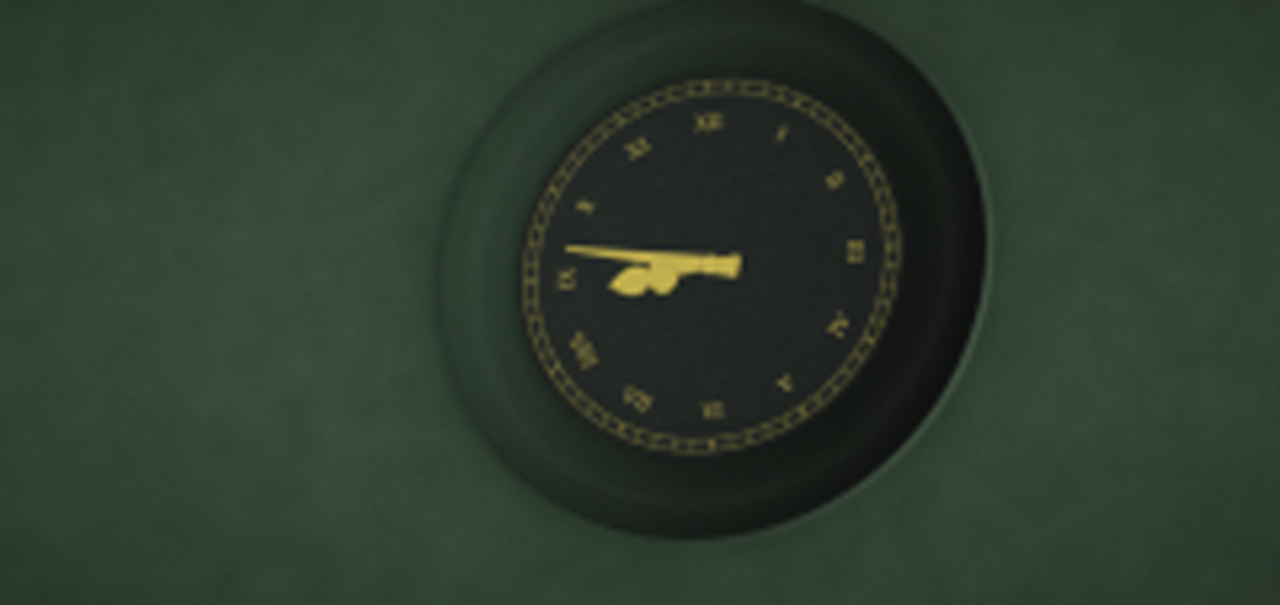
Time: 8h47
